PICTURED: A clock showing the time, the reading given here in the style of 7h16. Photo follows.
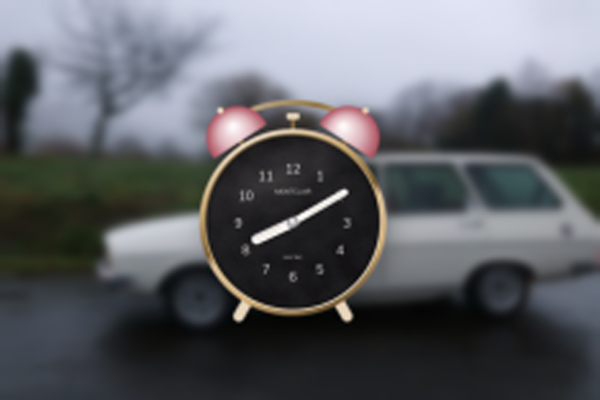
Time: 8h10
